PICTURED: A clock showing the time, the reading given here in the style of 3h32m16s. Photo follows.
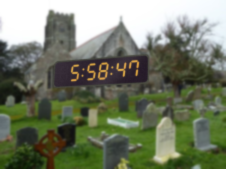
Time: 5h58m47s
